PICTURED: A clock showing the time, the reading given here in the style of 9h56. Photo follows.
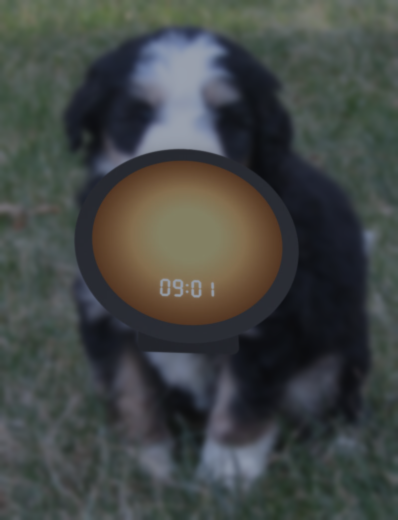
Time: 9h01
